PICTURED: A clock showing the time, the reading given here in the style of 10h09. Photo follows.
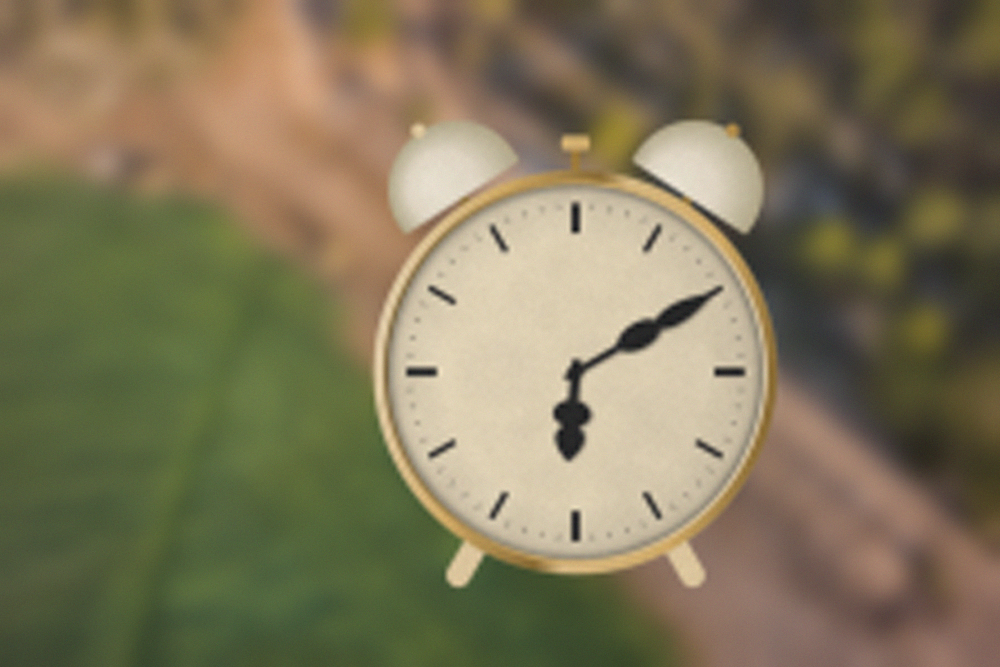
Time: 6h10
